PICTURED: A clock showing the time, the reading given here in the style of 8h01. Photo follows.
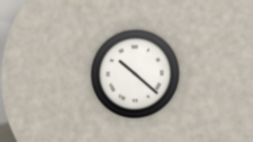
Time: 10h22
